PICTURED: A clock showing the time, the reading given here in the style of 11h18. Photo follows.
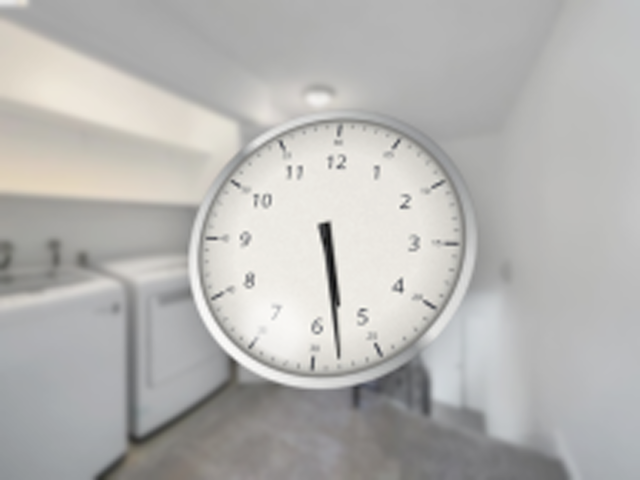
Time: 5h28
